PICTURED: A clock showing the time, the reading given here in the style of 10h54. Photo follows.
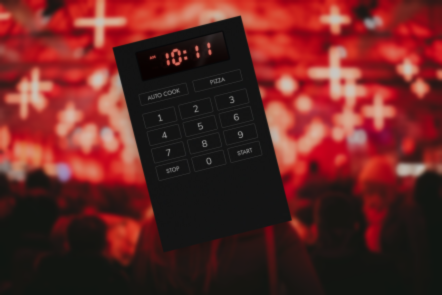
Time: 10h11
